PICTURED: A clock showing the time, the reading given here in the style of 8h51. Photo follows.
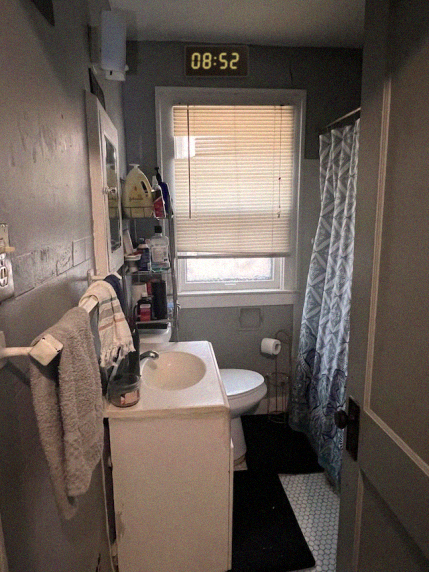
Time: 8h52
